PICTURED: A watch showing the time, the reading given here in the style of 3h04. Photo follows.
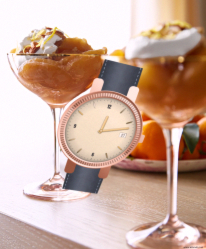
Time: 12h12
